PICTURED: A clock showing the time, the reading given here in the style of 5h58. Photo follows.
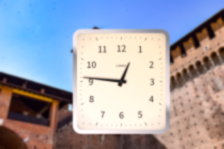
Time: 12h46
